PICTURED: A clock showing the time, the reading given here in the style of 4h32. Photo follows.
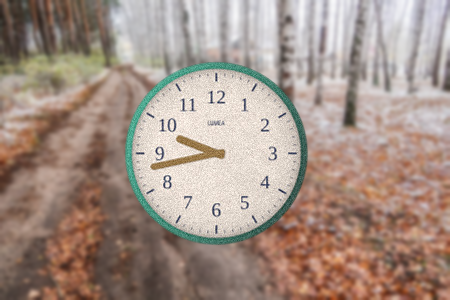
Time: 9h43
